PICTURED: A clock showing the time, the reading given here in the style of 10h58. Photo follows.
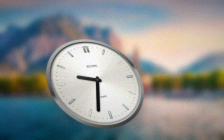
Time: 9h33
